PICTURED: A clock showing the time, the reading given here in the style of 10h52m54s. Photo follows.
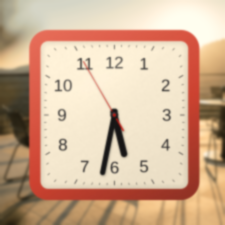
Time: 5h31m55s
